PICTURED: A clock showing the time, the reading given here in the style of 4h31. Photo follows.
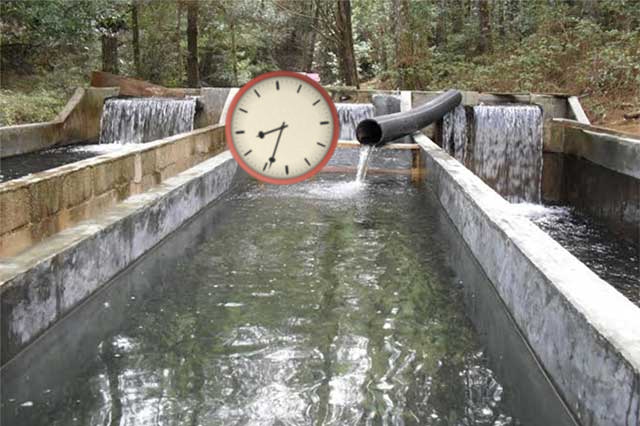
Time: 8h34
